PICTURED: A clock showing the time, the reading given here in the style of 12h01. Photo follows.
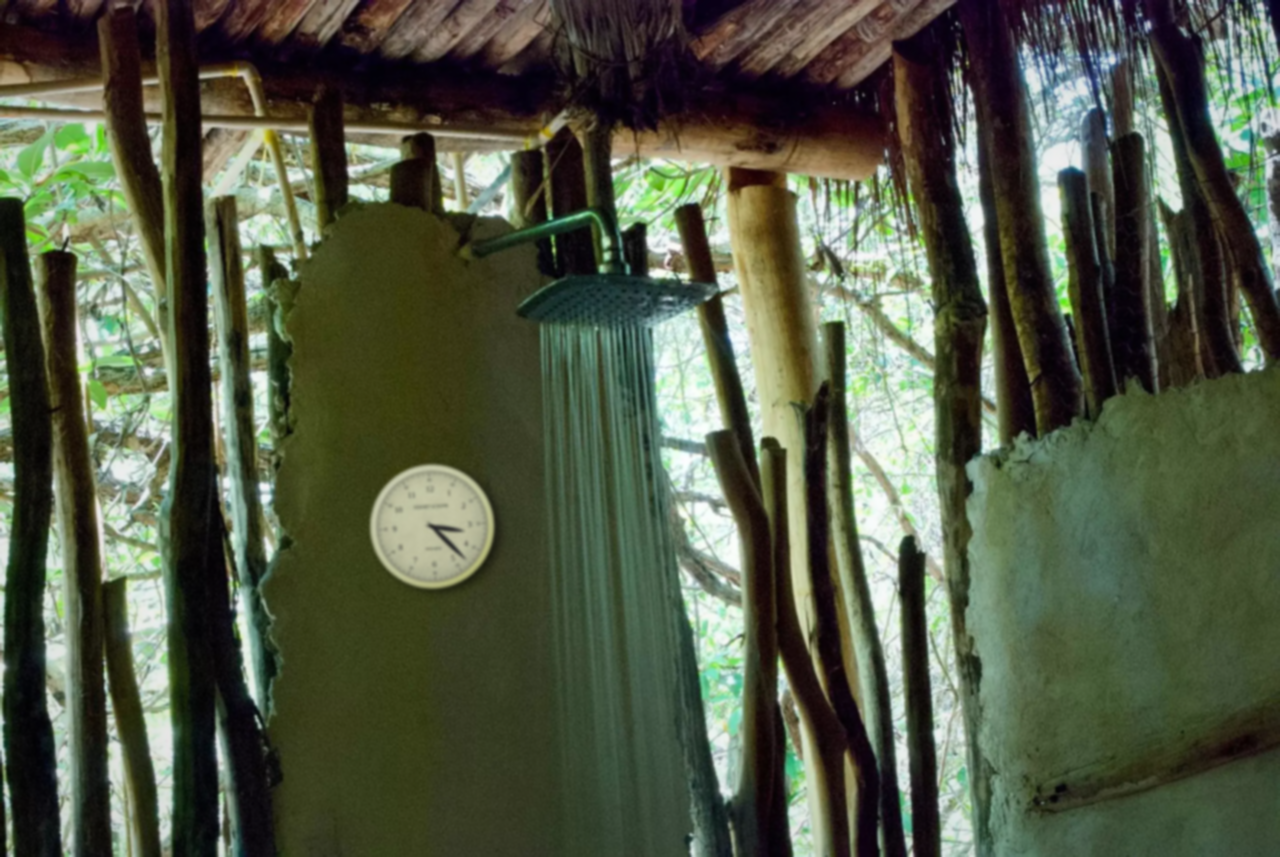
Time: 3h23
